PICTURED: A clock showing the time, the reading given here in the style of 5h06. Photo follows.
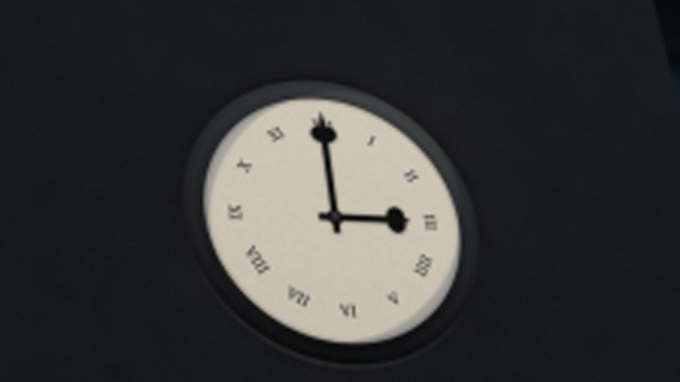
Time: 3h00
